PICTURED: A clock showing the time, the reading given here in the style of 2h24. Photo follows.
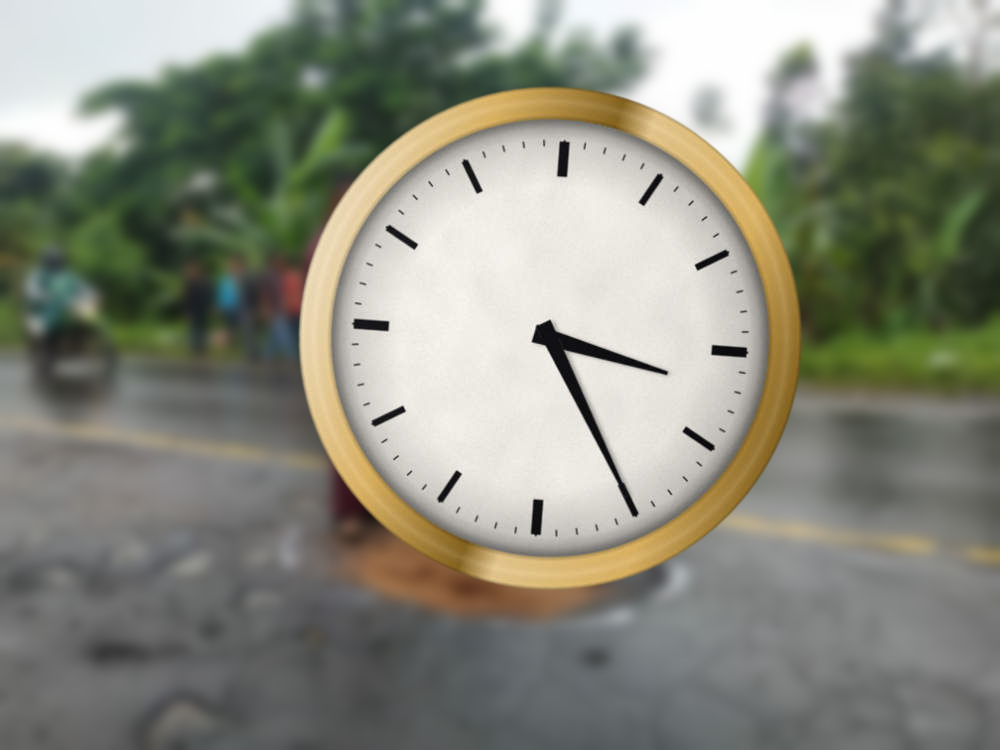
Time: 3h25
